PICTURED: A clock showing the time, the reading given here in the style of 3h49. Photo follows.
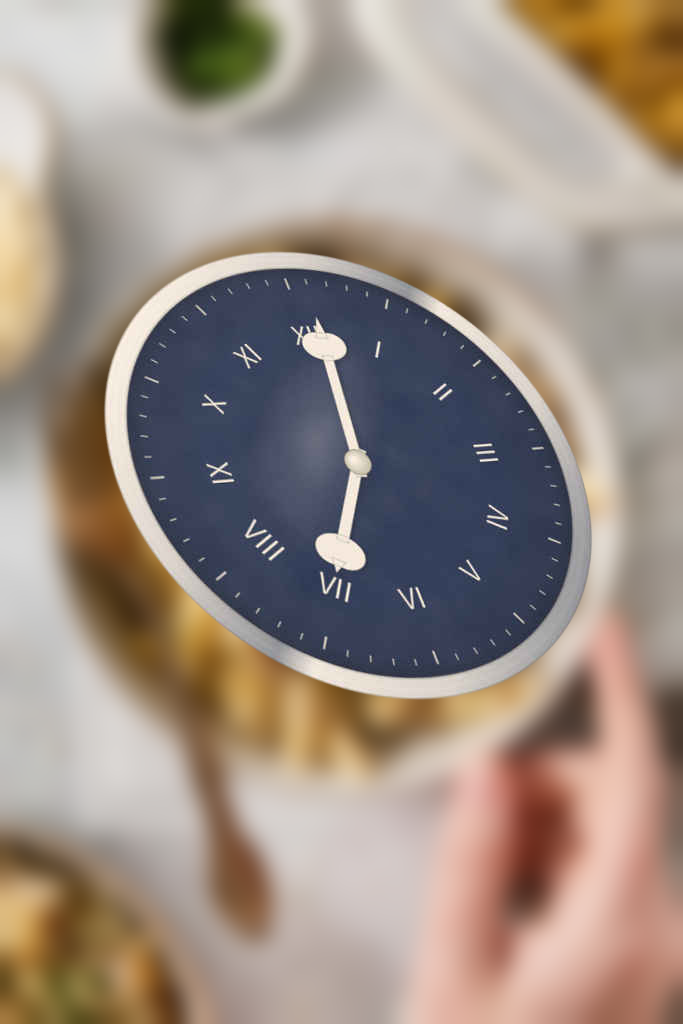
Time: 7h01
